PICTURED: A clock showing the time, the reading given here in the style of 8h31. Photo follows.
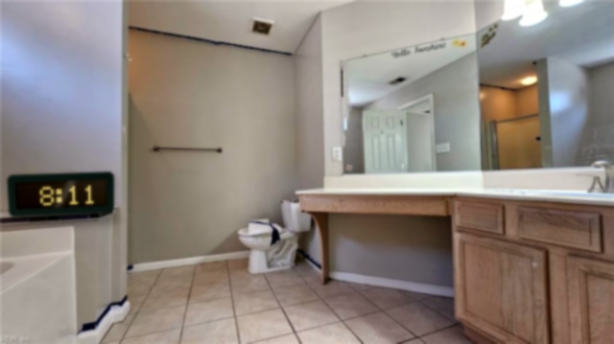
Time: 8h11
